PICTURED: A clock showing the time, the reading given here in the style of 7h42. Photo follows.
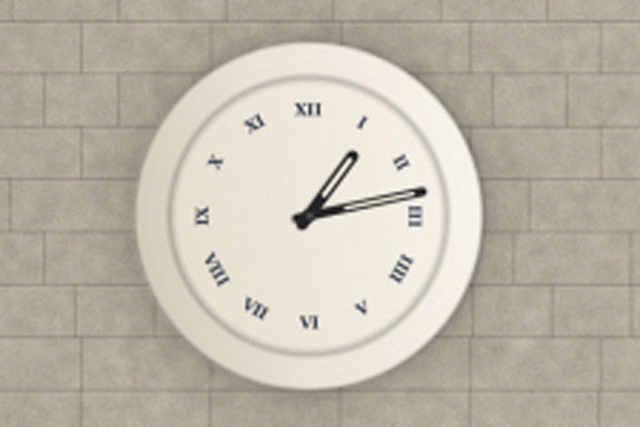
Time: 1h13
